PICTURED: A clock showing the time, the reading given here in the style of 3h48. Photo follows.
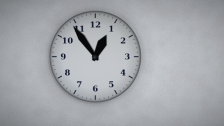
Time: 12h54
